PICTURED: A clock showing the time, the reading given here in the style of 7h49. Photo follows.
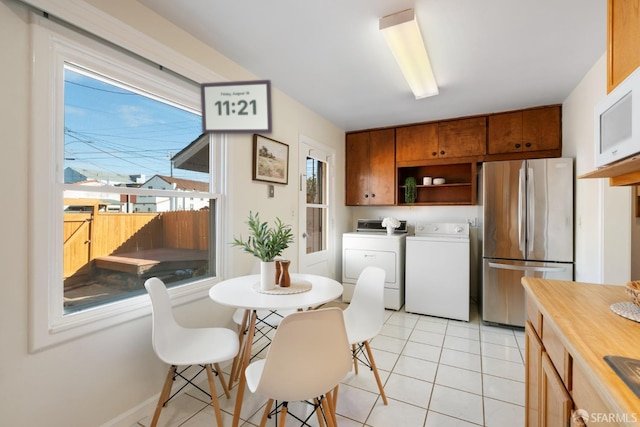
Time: 11h21
